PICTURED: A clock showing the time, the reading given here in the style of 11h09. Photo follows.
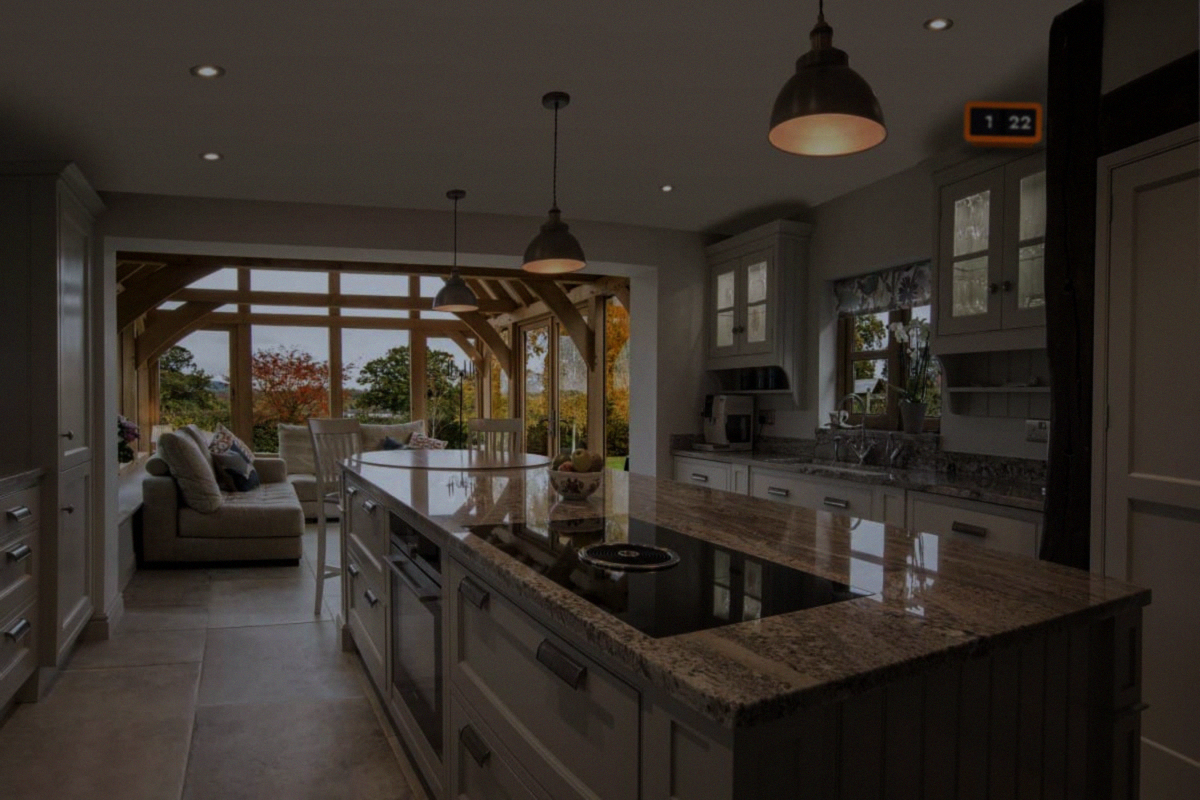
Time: 1h22
